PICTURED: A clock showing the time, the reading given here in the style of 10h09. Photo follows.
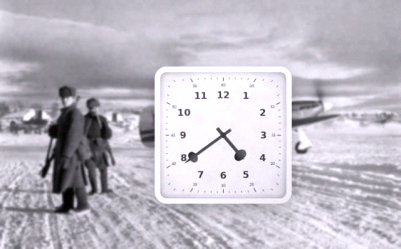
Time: 4h39
